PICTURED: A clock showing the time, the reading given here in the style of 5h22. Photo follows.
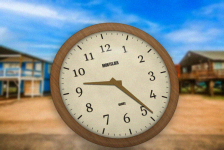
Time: 9h24
